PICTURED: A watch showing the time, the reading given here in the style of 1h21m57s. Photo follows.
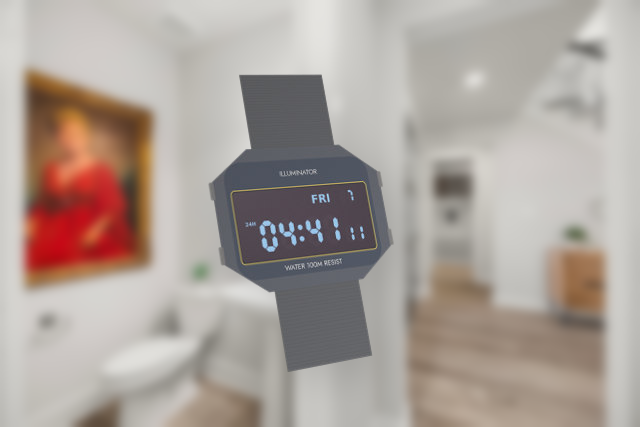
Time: 4h41m11s
